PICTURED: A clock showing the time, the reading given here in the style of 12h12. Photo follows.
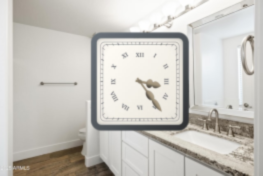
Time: 3h24
